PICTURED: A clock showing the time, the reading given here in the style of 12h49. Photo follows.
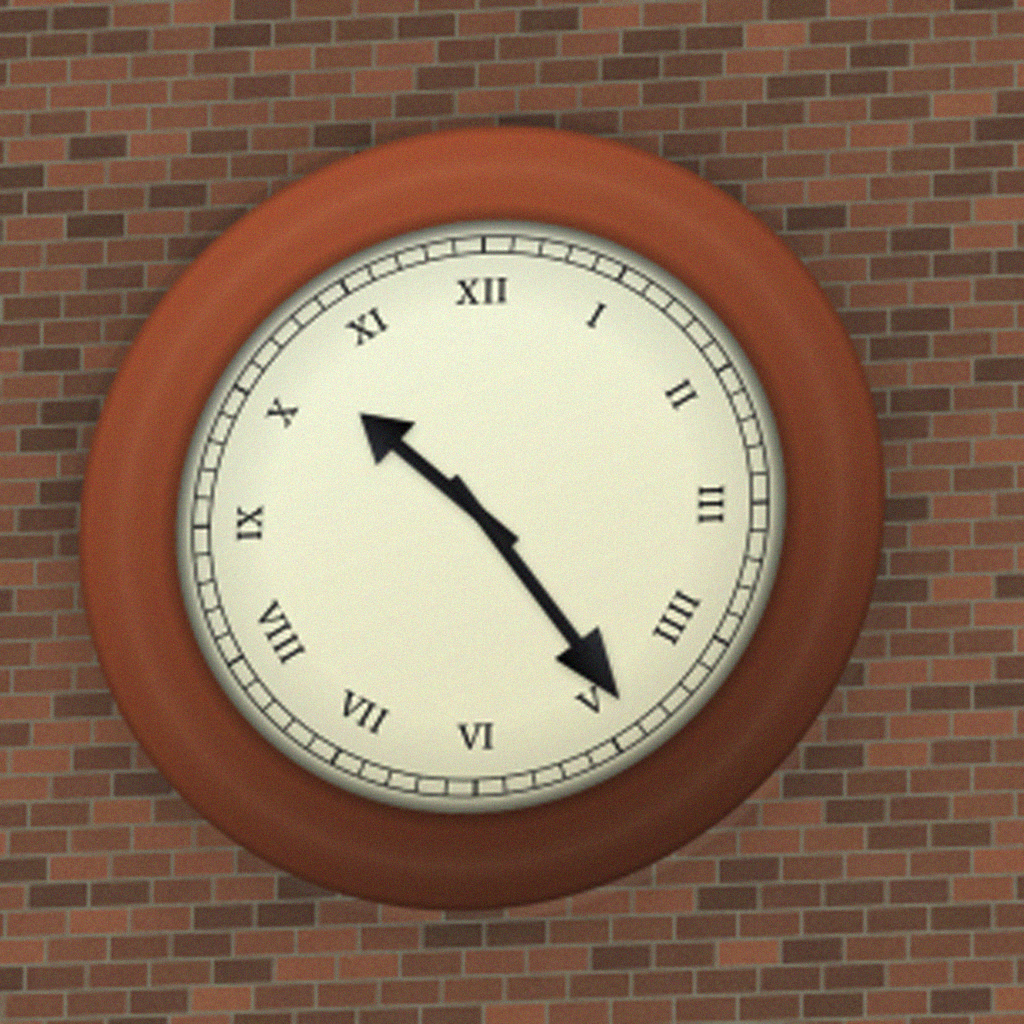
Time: 10h24
